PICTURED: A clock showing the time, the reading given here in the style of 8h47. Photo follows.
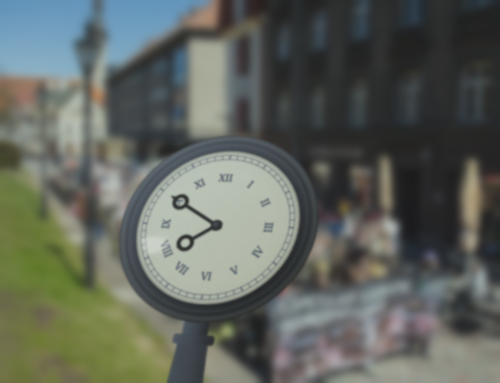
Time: 7h50
